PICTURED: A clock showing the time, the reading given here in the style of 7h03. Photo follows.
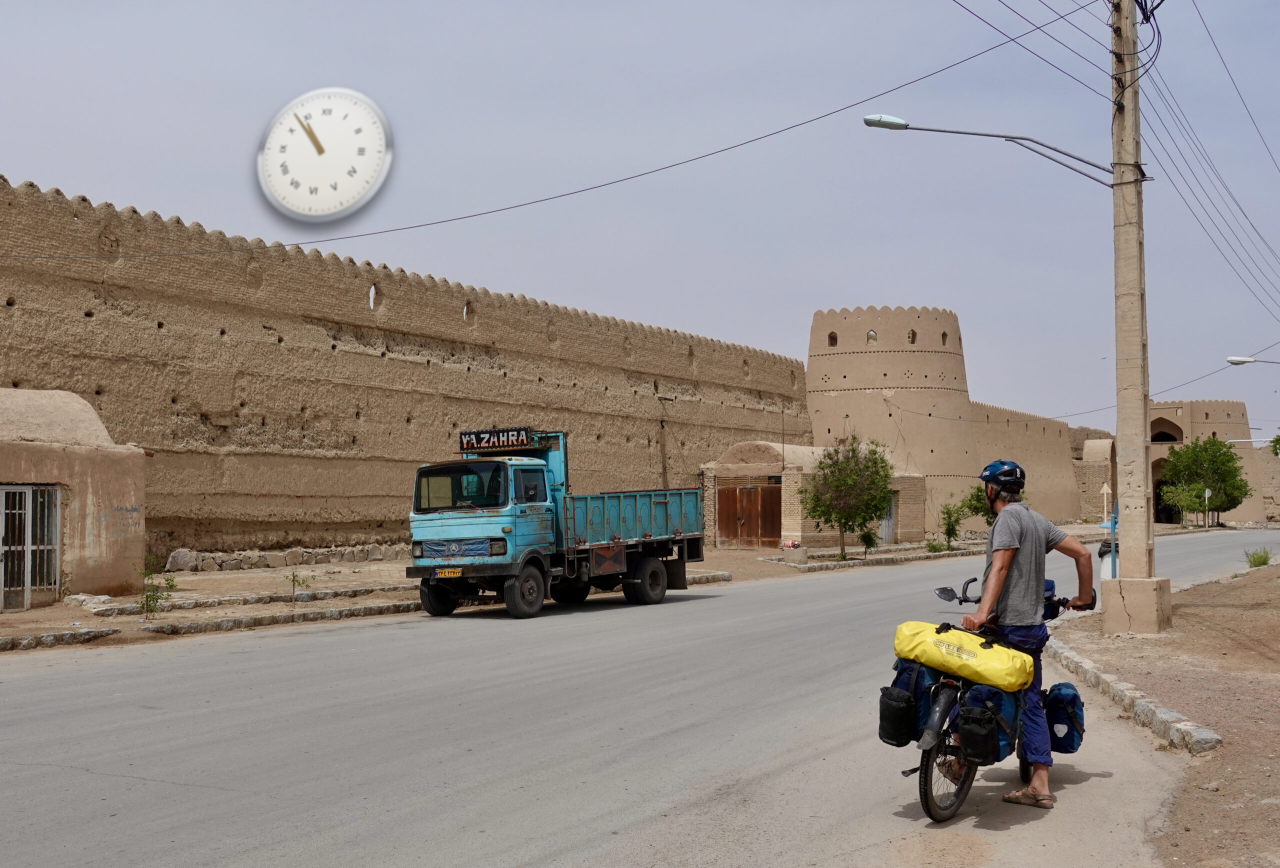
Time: 10h53
